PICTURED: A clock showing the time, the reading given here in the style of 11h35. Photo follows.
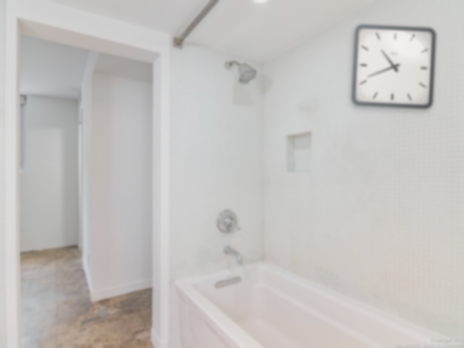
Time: 10h41
